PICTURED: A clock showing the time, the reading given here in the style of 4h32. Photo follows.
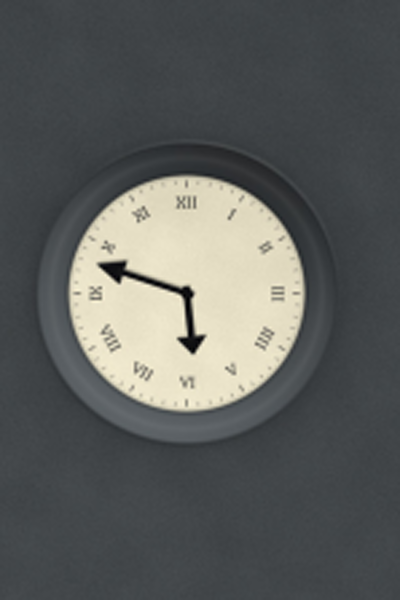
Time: 5h48
